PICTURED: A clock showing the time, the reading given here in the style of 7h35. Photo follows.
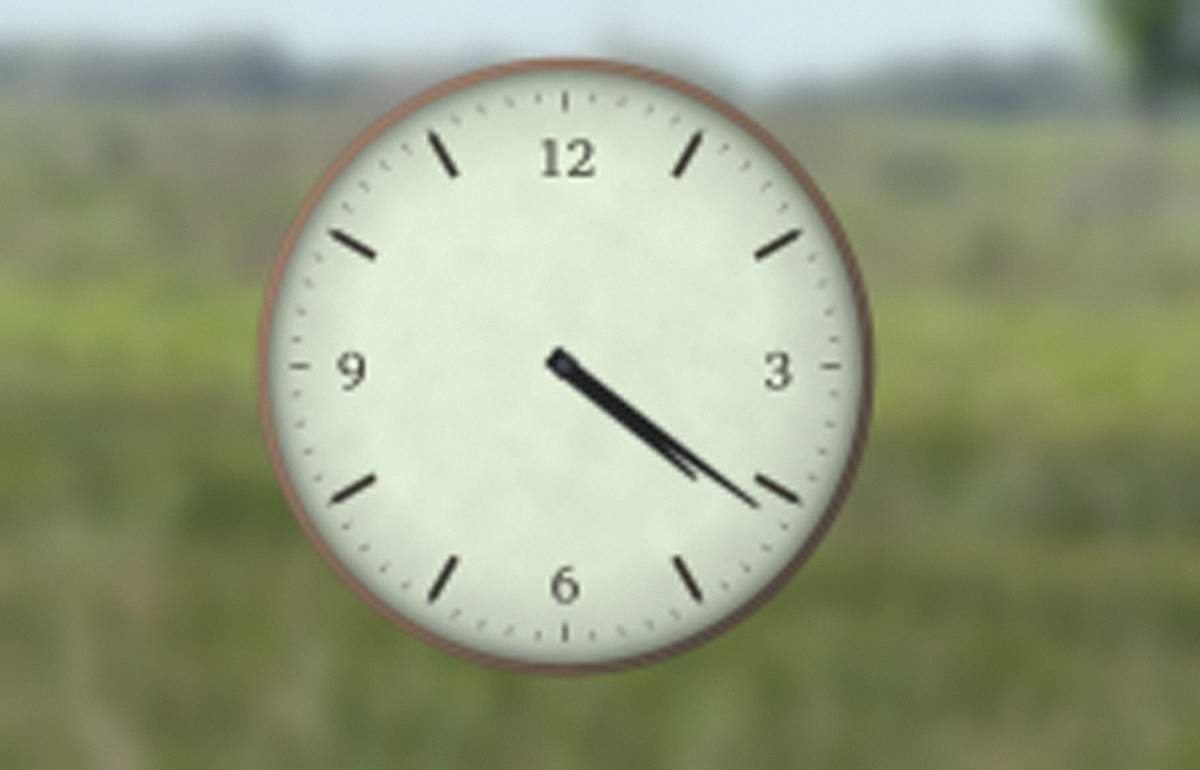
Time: 4h21
